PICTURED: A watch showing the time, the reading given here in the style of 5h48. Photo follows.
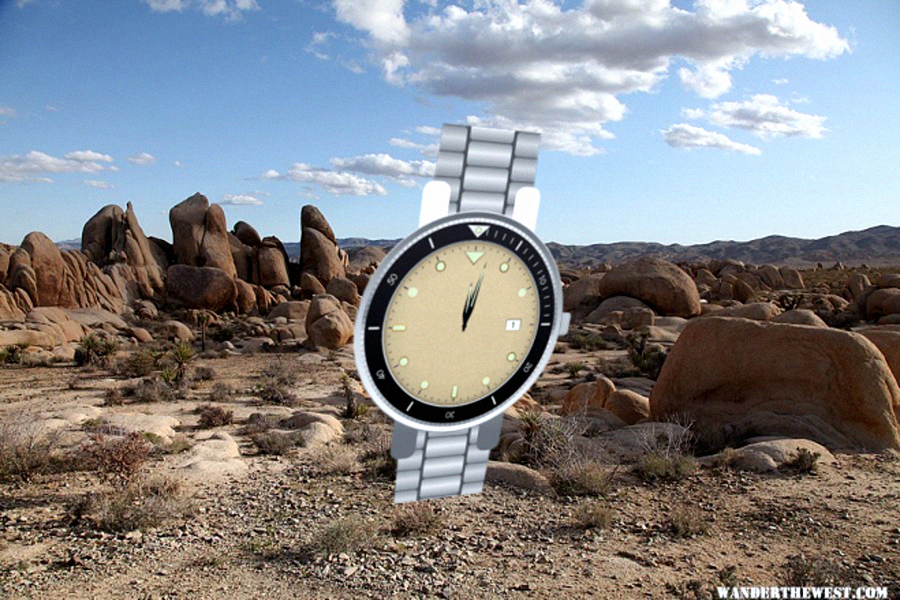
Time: 12h02
